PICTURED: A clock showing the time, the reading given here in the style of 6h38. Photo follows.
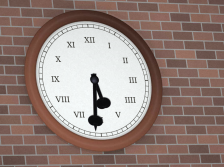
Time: 5h31
